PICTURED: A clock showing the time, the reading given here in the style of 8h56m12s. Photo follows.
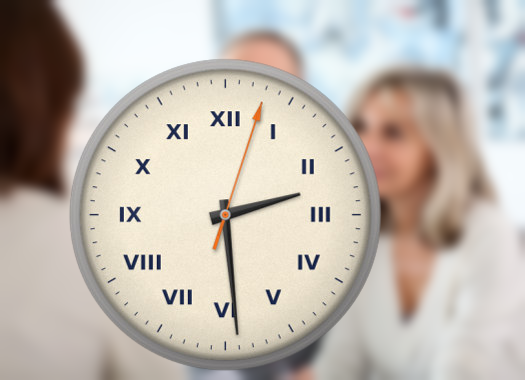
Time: 2h29m03s
